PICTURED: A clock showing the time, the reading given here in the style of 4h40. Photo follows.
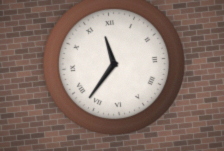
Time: 11h37
